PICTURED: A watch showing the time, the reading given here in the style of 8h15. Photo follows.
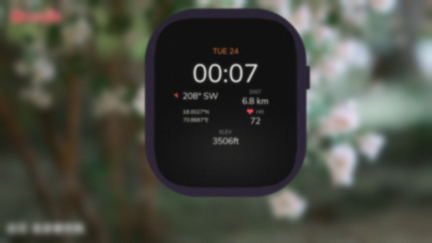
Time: 0h07
